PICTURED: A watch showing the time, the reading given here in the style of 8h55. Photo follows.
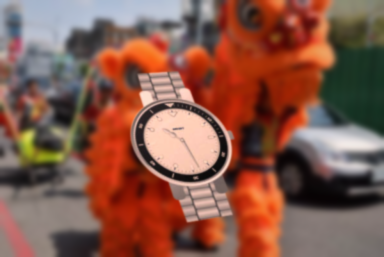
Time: 10h28
